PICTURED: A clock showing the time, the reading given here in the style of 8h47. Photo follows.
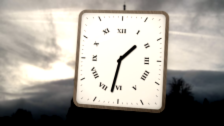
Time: 1h32
